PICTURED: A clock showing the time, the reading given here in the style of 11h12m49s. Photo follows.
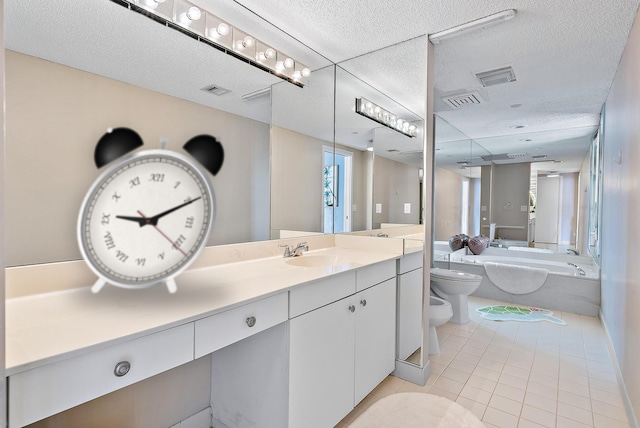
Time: 9h10m21s
